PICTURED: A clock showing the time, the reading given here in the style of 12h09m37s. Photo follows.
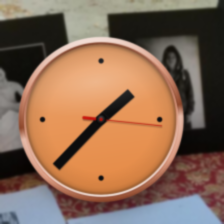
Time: 1h37m16s
